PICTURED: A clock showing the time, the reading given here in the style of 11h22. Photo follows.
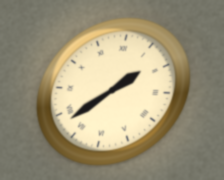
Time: 1h38
